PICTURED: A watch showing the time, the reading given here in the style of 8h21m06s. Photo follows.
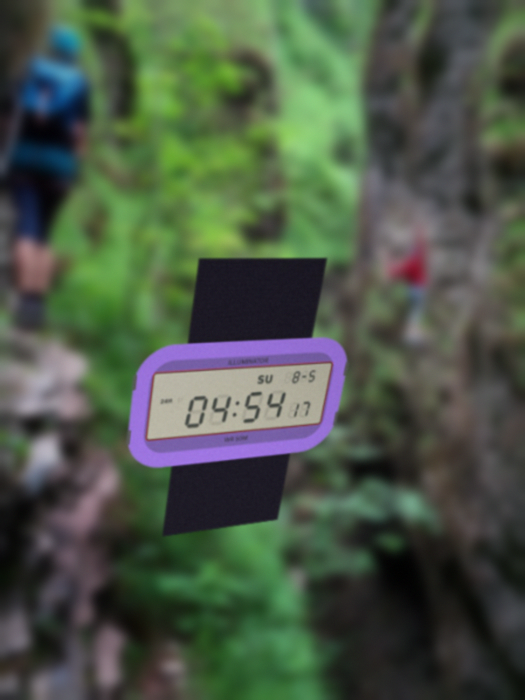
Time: 4h54m17s
